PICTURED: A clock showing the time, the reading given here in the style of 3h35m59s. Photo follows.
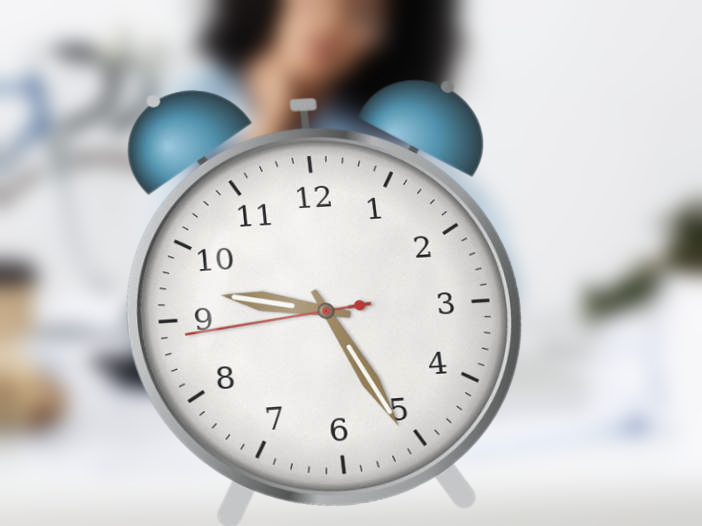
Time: 9h25m44s
